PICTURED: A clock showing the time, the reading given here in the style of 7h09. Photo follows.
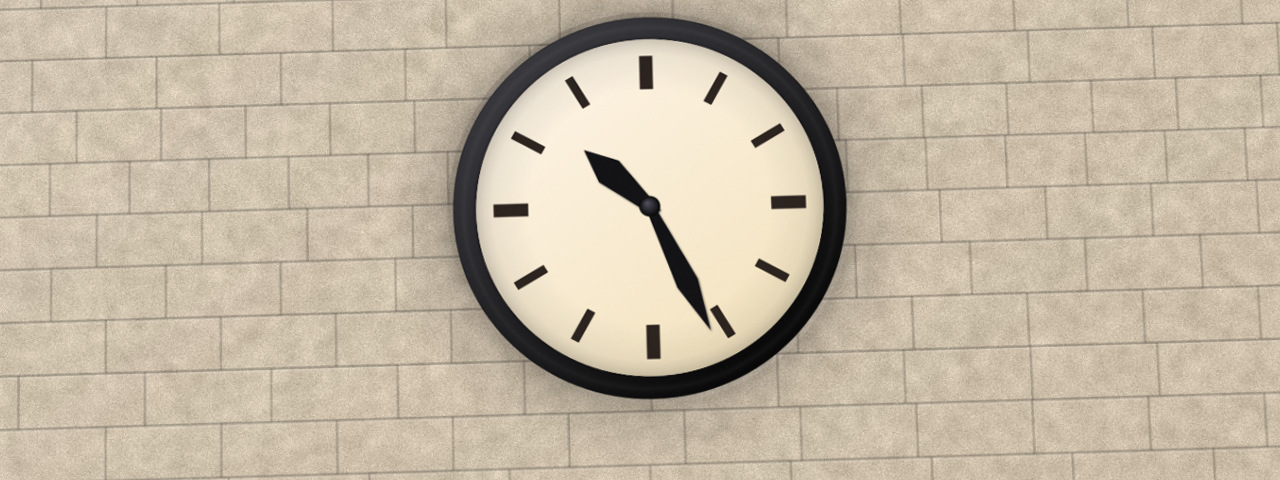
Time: 10h26
